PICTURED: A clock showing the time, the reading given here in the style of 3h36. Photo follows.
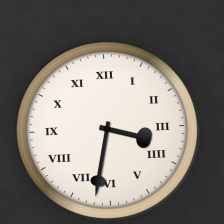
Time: 3h32
